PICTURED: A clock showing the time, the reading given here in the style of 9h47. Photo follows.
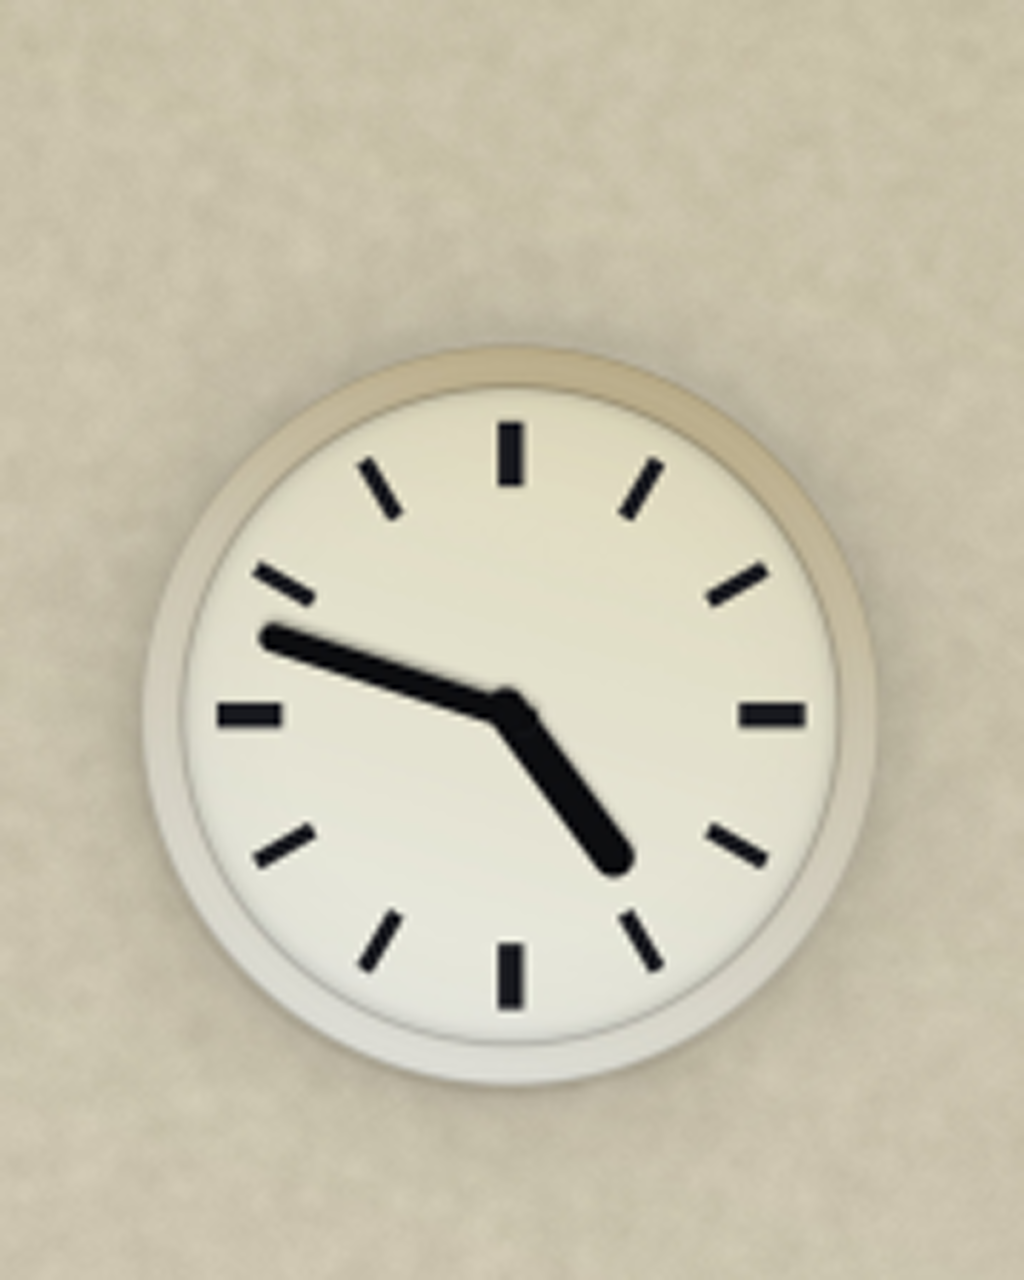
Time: 4h48
